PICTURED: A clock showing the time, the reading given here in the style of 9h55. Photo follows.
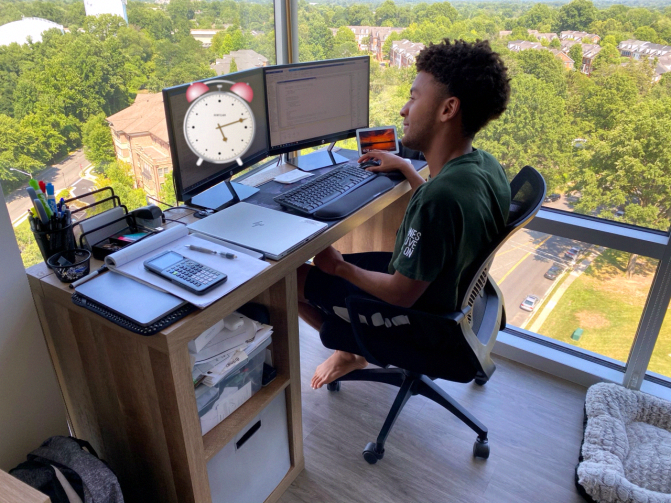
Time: 5h12
